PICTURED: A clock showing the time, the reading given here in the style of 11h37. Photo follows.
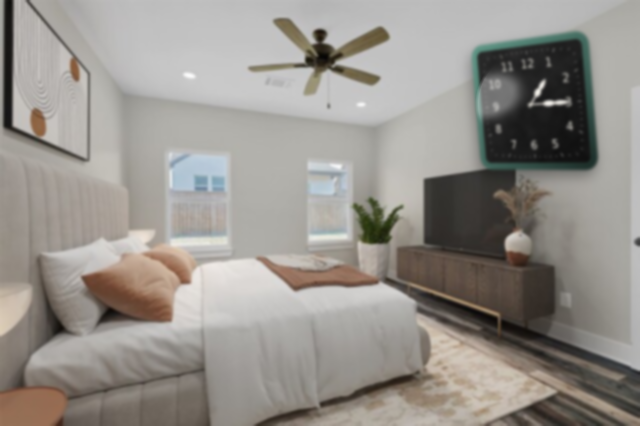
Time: 1h15
